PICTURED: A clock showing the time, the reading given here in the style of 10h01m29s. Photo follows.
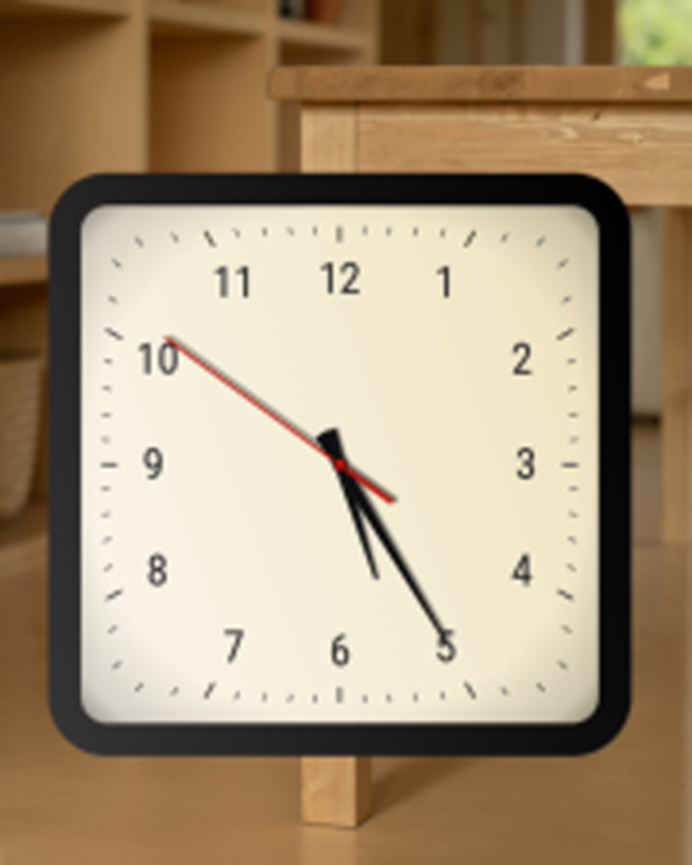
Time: 5h24m51s
